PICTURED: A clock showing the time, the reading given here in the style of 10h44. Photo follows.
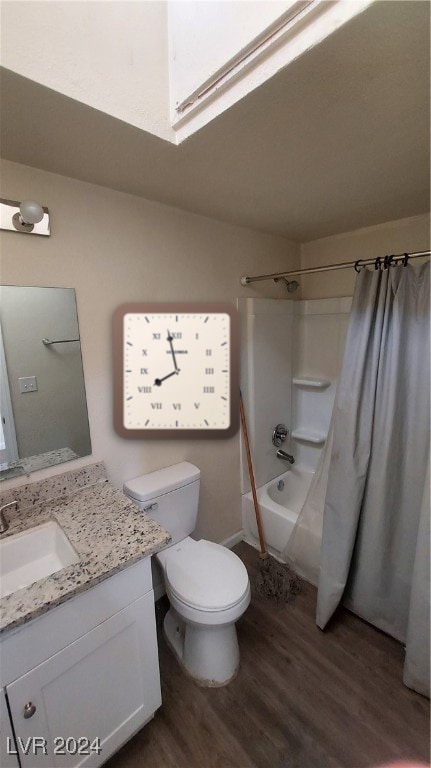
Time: 7h58
